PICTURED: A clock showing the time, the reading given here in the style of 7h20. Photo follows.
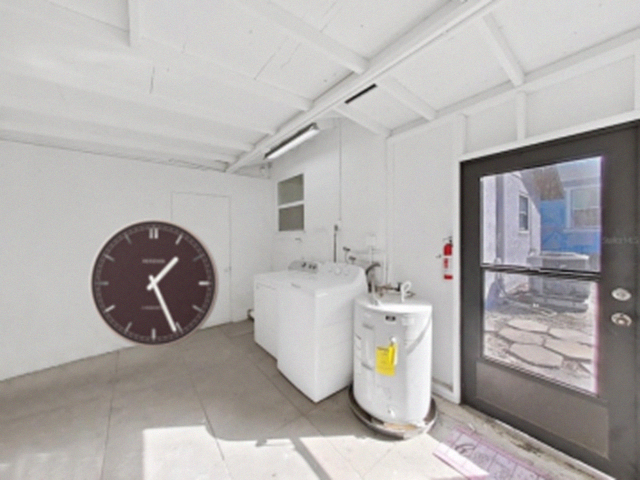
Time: 1h26
